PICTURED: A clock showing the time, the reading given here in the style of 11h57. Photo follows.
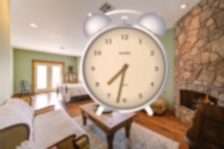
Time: 7h32
